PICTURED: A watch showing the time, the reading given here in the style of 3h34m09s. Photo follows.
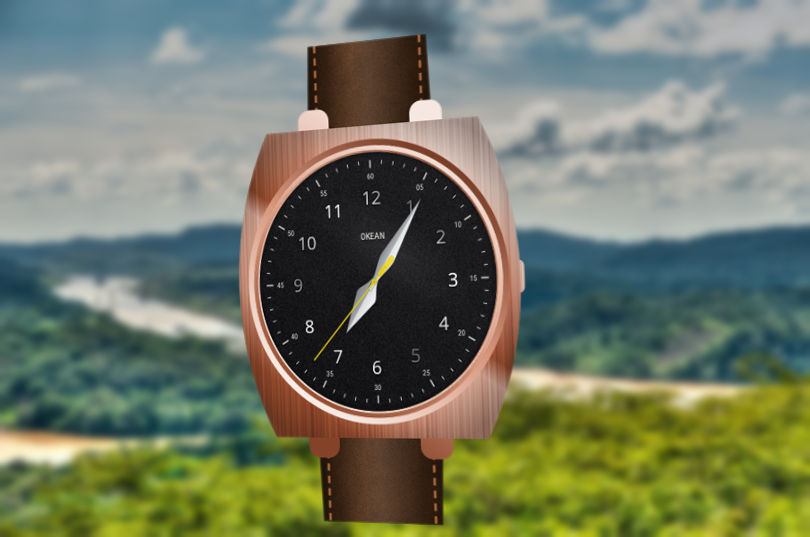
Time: 7h05m37s
